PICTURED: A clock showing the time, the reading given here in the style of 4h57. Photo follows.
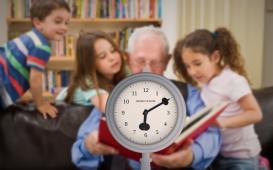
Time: 6h10
